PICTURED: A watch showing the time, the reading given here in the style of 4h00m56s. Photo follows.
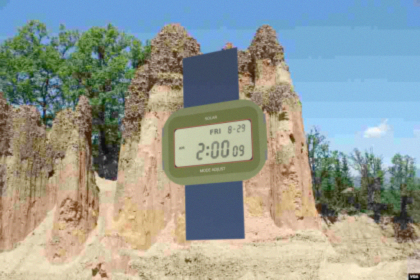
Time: 2h00m09s
